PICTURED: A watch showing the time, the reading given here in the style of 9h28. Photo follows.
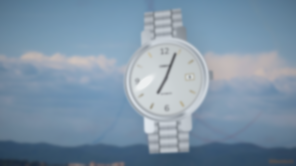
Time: 7h04
